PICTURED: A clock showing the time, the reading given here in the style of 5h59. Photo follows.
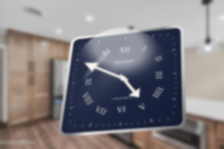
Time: 4h50
